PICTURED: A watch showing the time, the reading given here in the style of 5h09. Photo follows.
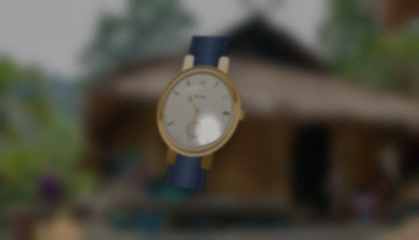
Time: 10h31
